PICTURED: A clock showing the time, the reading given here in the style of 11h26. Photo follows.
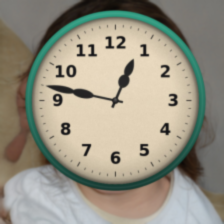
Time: 12h47
